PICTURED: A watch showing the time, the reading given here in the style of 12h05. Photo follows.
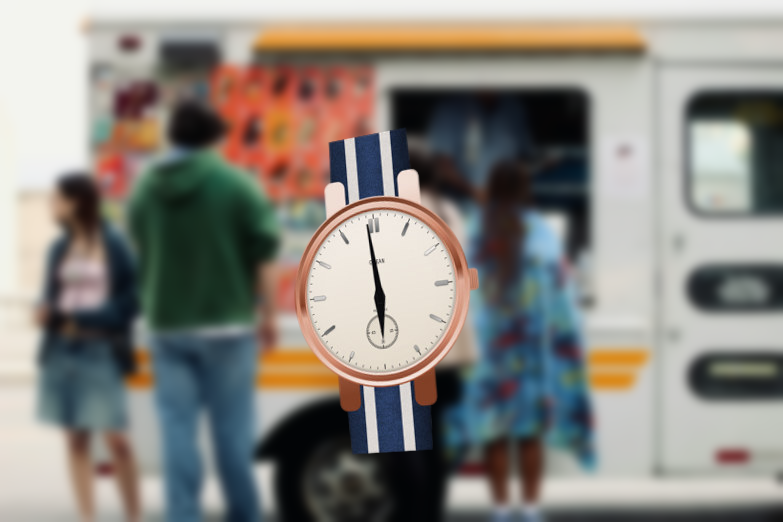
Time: 5h59
